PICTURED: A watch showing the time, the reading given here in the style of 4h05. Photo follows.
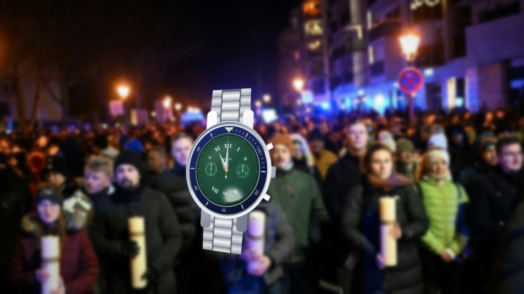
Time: 11h00
